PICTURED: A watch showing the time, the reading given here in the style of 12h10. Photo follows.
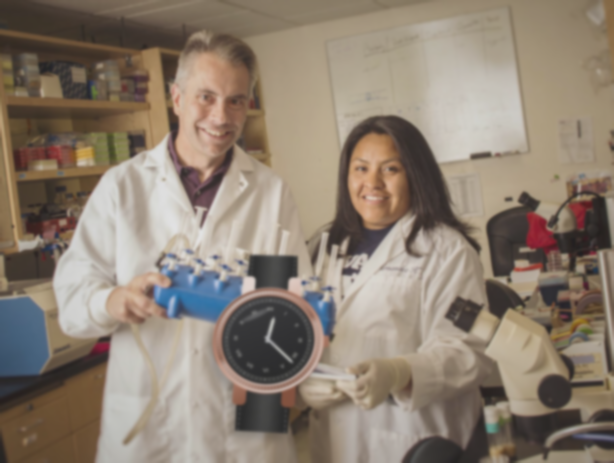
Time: 12h22
